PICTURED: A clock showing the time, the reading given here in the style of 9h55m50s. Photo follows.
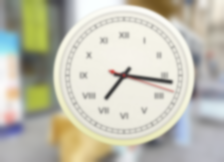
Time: 7h16m18s
